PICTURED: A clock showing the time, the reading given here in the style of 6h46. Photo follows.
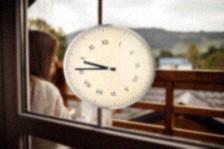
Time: 9h46
